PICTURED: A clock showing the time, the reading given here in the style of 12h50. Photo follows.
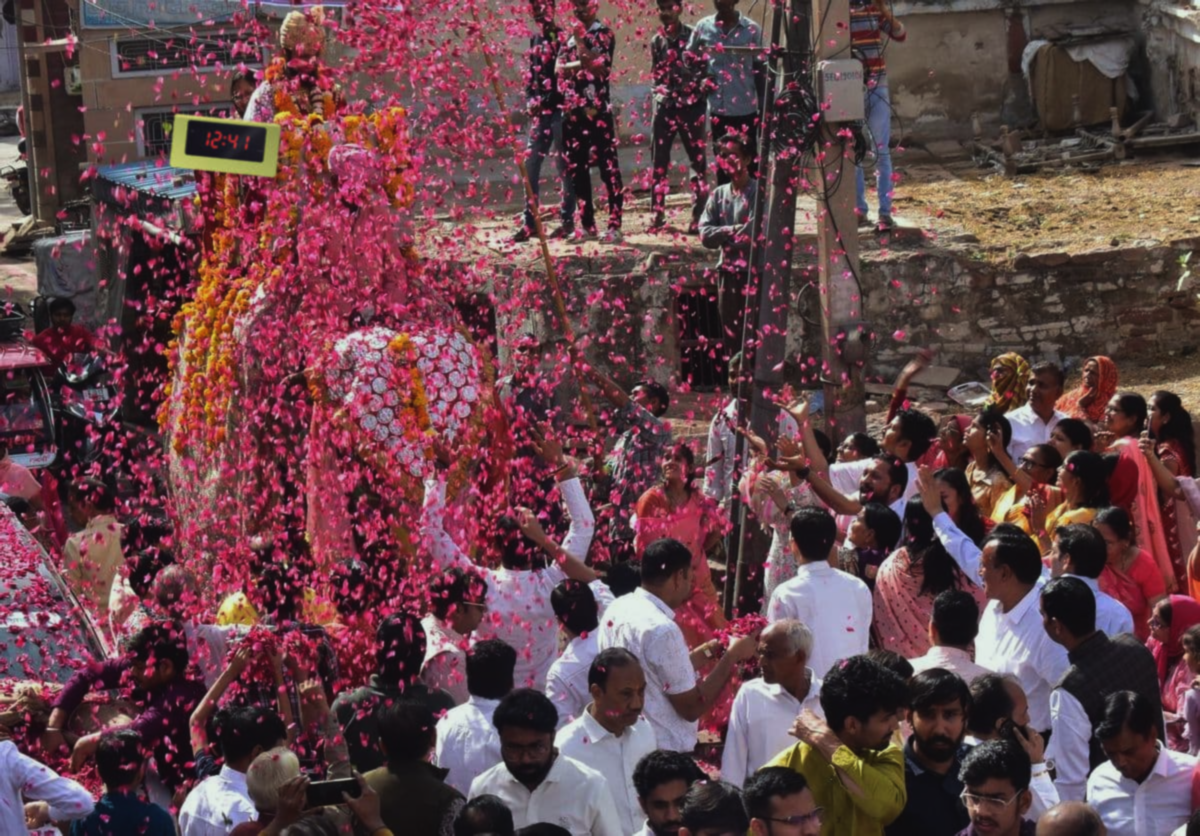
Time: 12h41
